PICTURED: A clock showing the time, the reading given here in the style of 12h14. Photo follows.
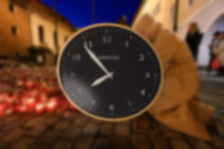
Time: 7h54
